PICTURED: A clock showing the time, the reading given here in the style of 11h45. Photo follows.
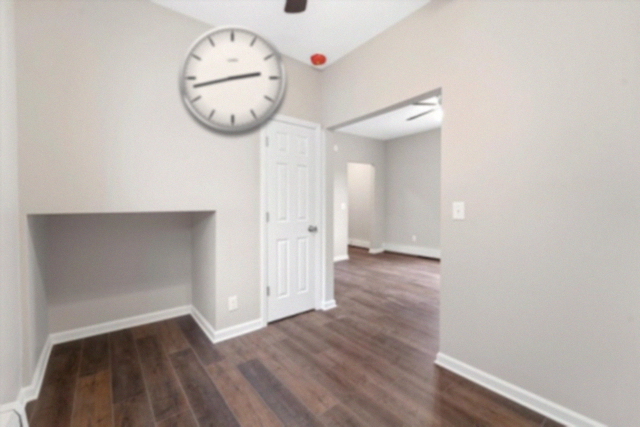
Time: 2h43
